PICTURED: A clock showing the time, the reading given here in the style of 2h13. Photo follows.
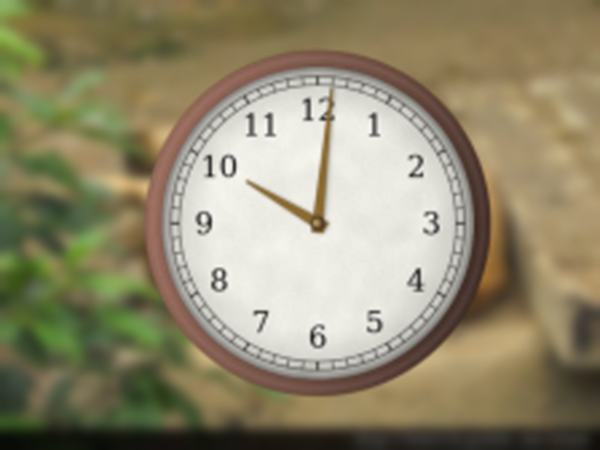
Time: 10h01
